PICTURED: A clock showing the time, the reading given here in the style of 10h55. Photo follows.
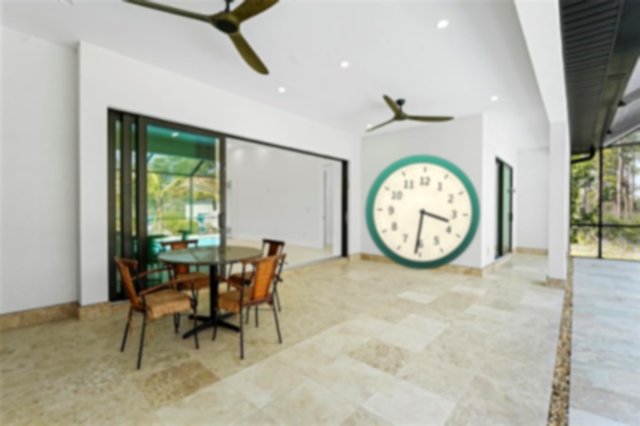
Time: 3h31
